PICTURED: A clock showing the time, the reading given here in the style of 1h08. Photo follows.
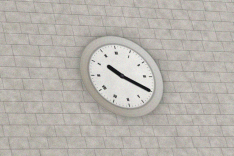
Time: 10h20
